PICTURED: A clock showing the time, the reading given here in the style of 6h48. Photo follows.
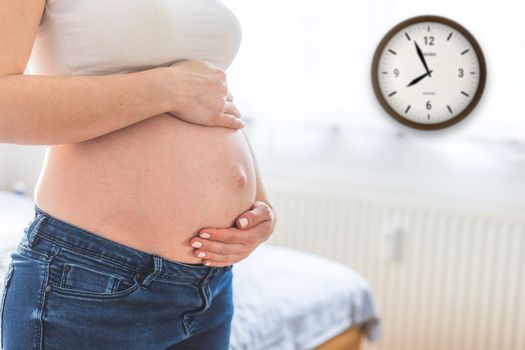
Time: 7h56
